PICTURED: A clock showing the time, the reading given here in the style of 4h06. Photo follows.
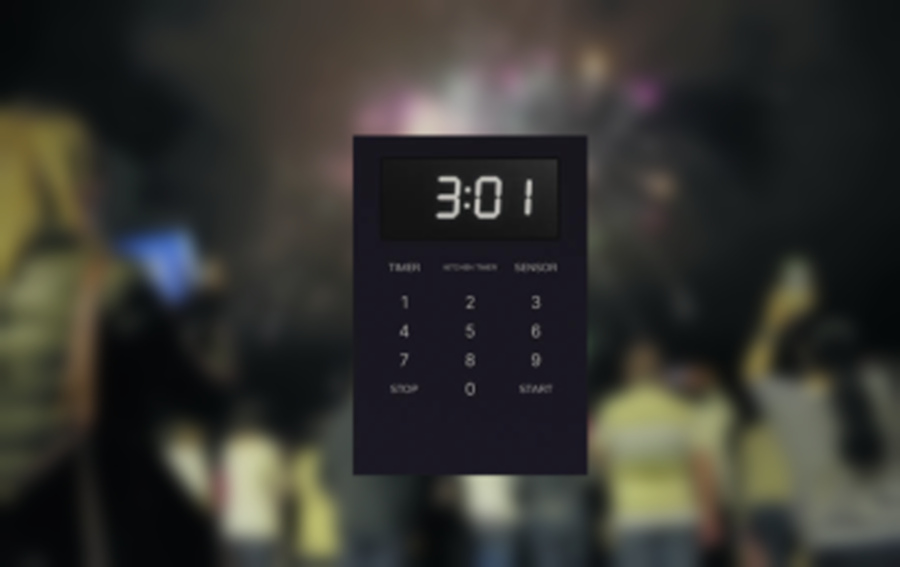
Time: 3h01
